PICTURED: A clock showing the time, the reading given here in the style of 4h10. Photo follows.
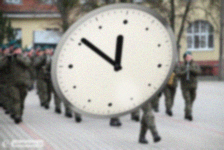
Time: 11h51
